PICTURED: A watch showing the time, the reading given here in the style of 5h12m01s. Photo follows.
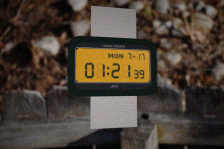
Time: 1h21m39s
